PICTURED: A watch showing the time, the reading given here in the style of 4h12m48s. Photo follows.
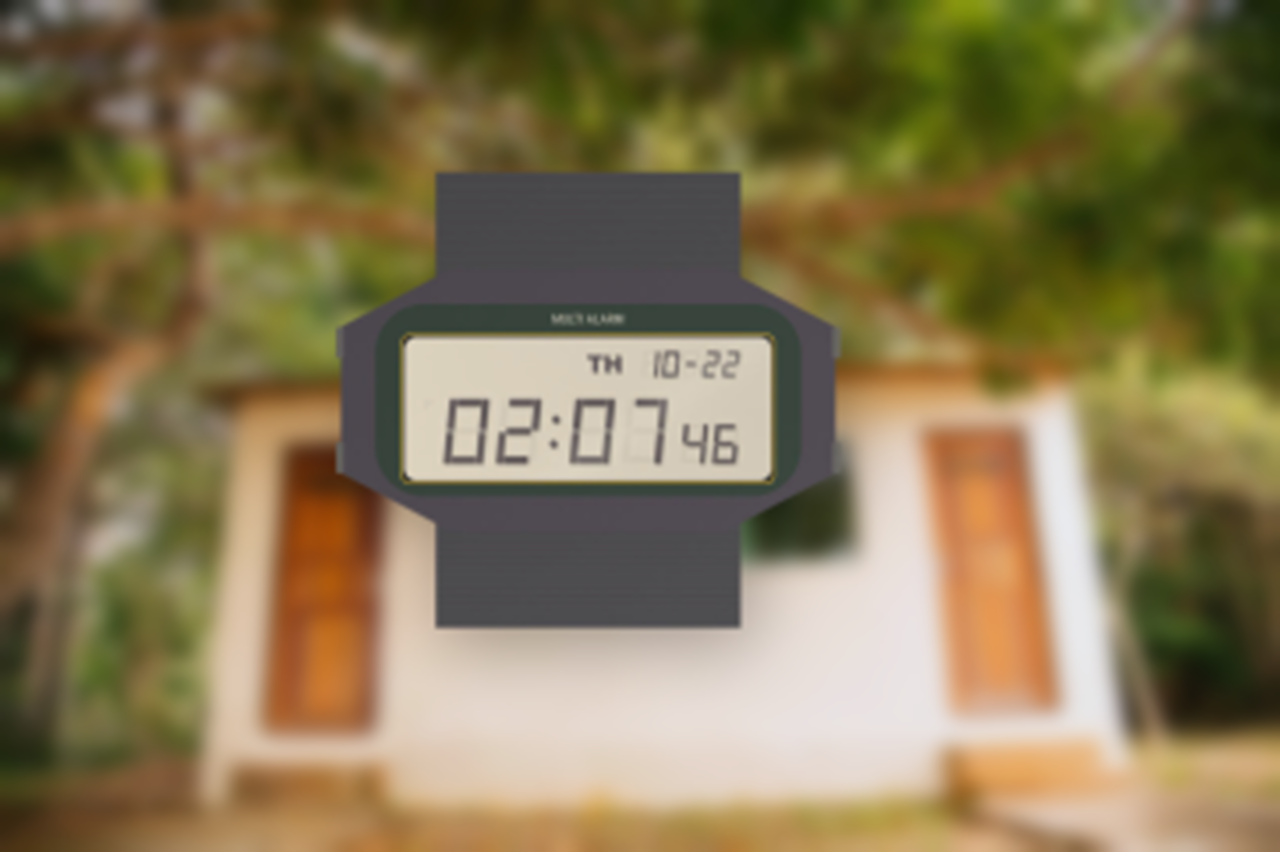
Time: 2h07m46s
